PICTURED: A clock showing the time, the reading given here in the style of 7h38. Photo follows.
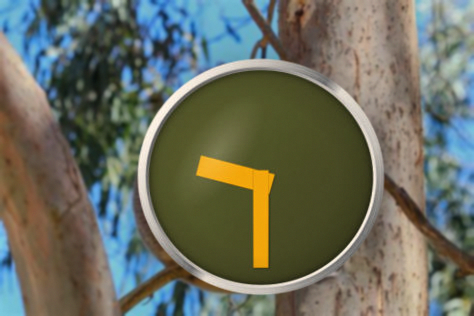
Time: 9h30
